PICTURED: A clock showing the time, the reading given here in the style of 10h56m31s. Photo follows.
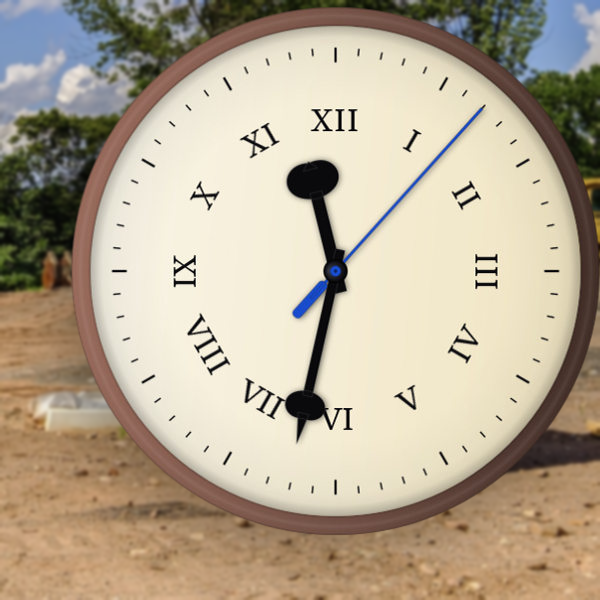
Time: 11h32m07s
